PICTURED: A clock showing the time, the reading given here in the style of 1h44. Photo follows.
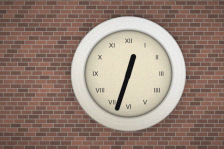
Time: 12h33
